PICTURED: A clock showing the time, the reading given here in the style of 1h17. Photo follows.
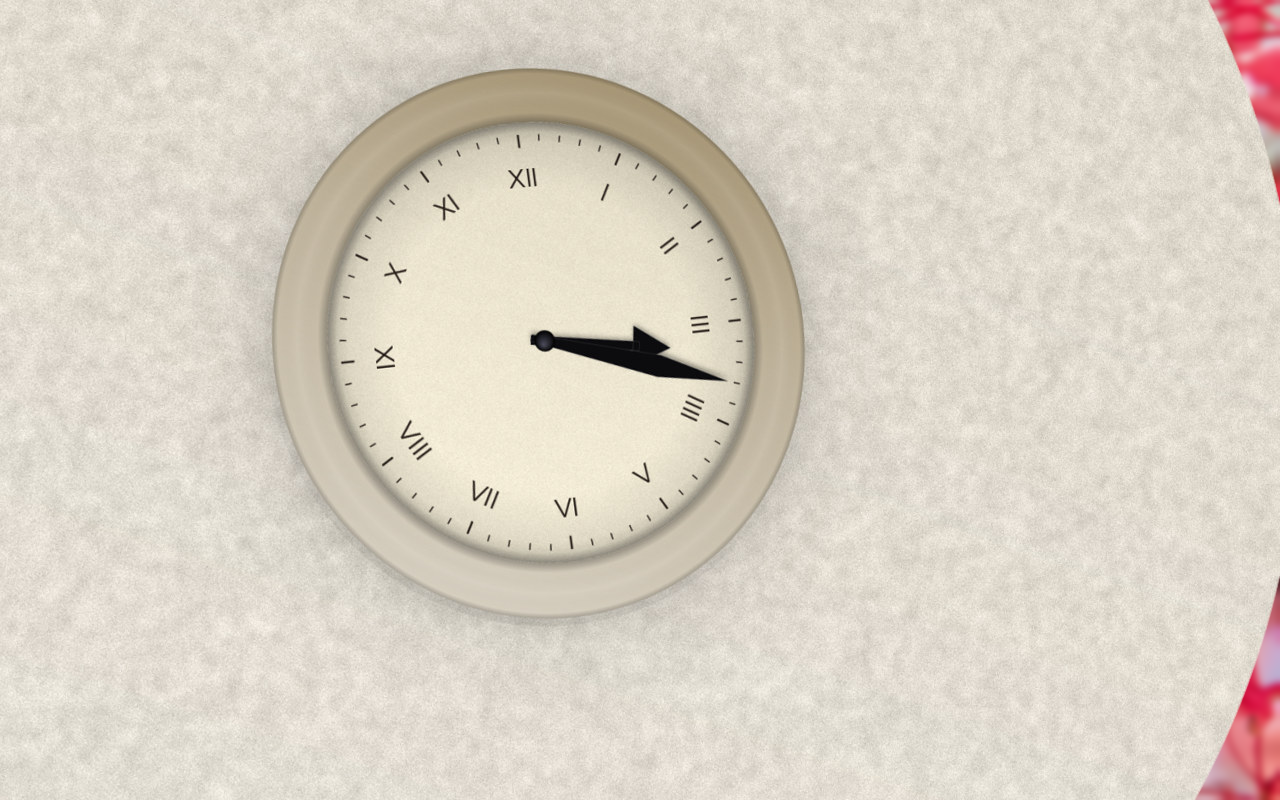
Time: 3h18
